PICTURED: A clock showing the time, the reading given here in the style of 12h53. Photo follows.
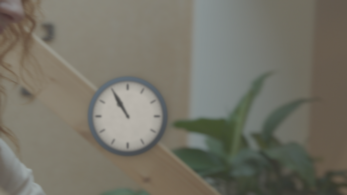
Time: 10h55
